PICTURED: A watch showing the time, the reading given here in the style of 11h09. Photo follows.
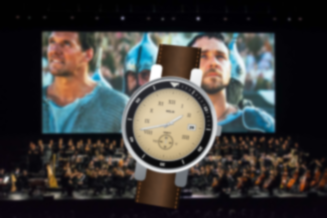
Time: 1h42
